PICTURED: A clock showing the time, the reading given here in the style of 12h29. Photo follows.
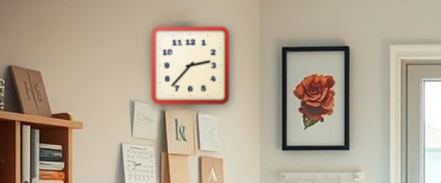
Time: 2h37
